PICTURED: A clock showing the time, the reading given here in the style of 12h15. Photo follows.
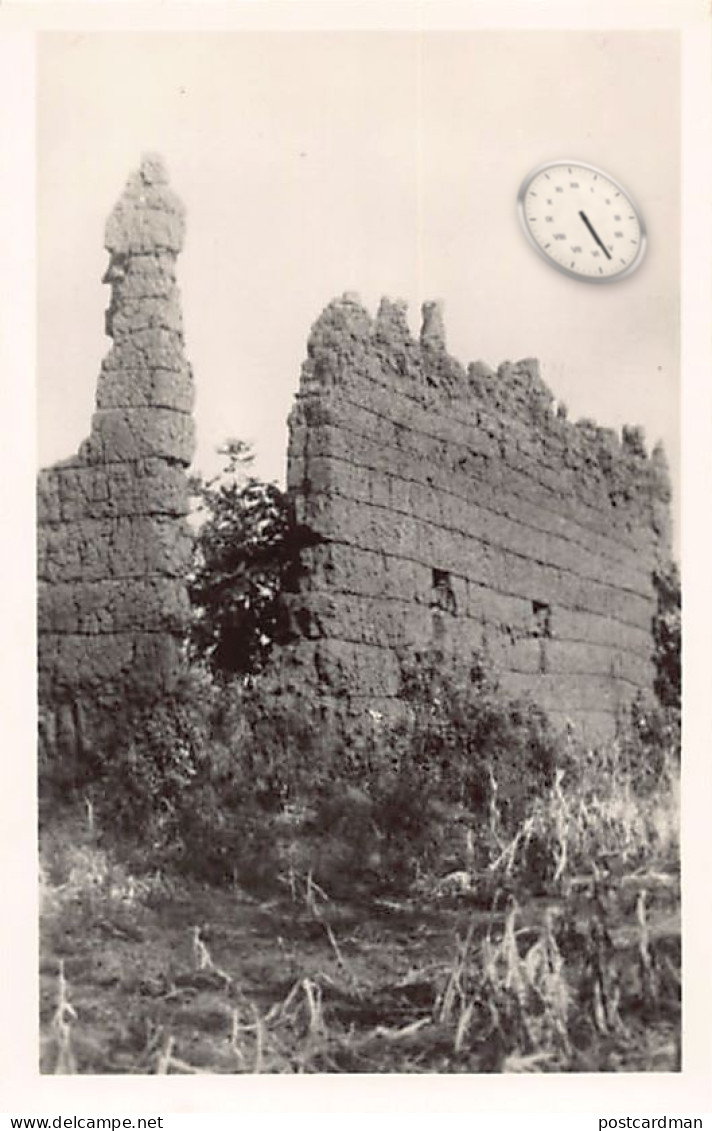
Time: 5h27
